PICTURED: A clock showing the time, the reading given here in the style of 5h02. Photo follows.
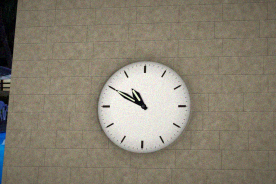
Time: 10h50
